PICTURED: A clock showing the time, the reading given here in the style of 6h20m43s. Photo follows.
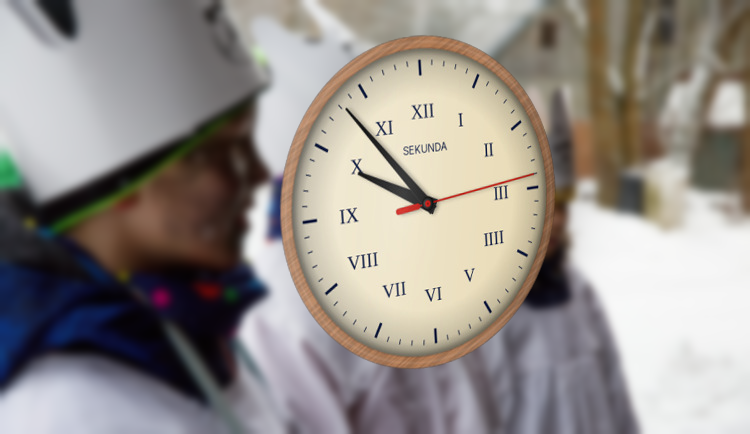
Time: 9h53m14s
